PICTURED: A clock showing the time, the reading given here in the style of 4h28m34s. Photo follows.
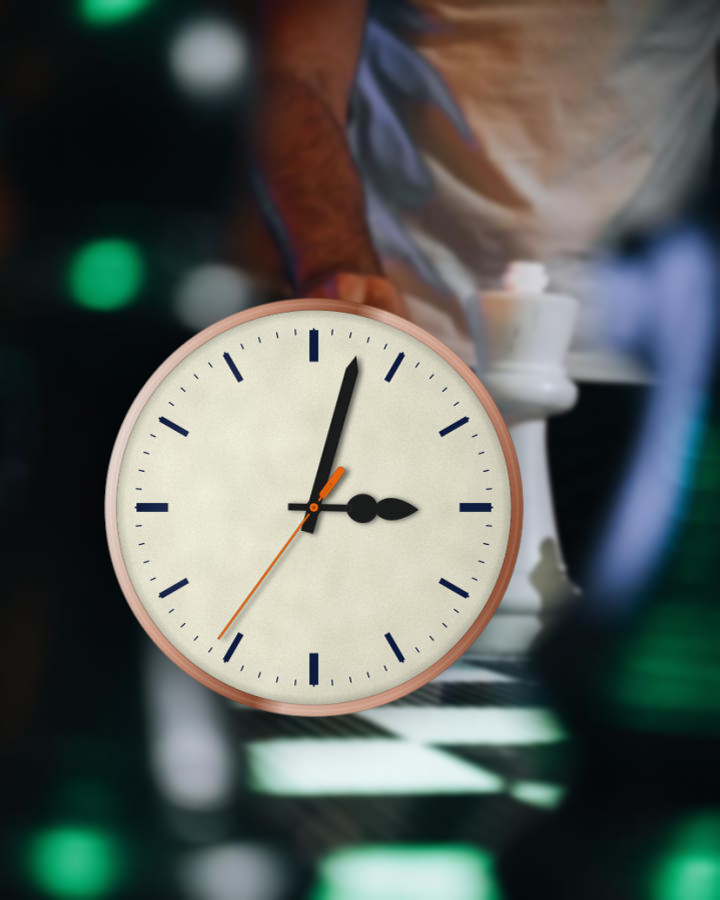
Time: 3h02m36s
